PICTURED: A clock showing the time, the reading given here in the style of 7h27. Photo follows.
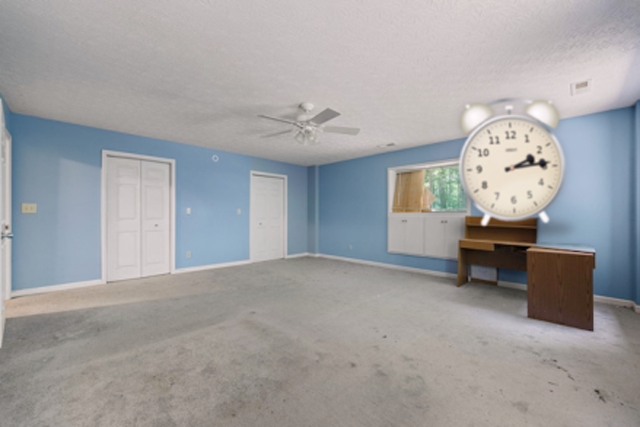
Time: 2h14
